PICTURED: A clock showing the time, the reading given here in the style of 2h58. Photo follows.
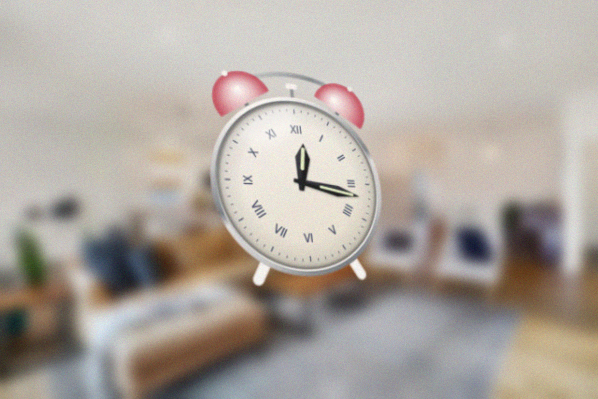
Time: 12h17
